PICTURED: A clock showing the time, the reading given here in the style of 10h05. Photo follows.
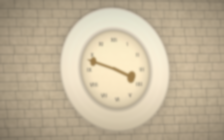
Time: 3h48
